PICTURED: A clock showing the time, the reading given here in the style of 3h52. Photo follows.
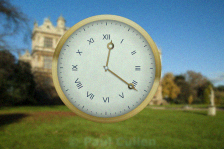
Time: 12h21
